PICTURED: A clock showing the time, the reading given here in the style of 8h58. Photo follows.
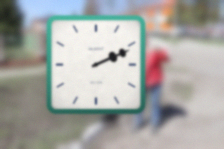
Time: 2h11
